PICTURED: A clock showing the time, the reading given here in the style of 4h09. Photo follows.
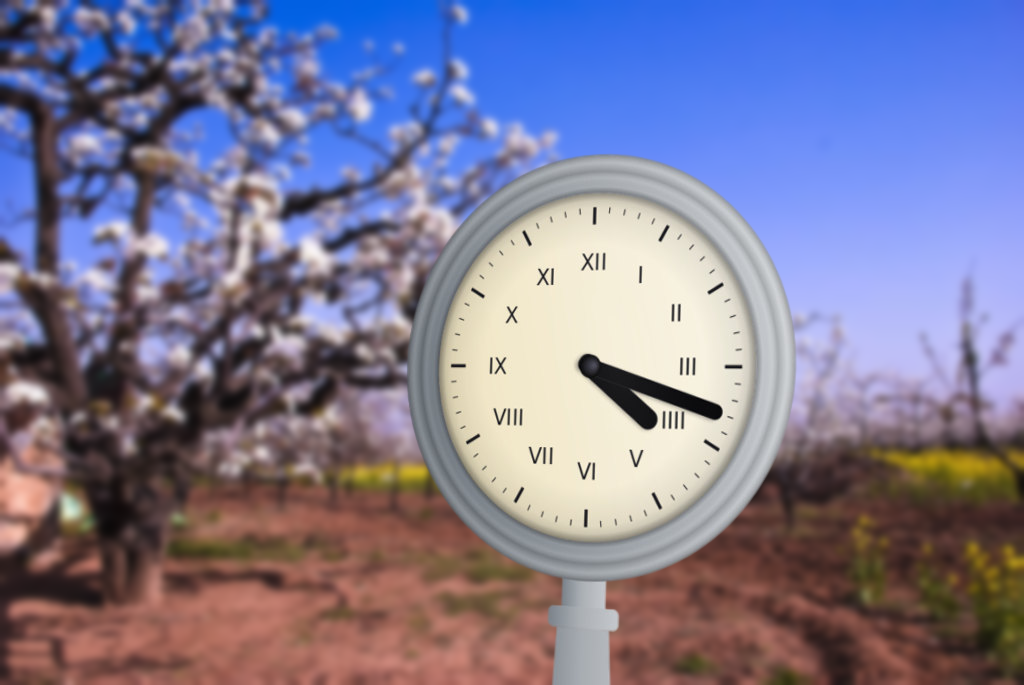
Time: 4h18
